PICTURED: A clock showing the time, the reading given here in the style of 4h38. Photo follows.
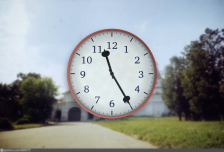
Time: 11h25
